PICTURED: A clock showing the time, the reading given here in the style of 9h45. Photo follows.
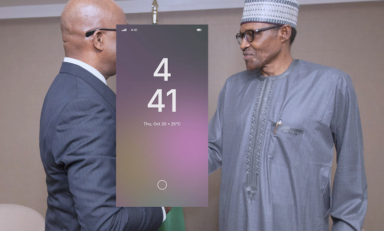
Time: 4h41
